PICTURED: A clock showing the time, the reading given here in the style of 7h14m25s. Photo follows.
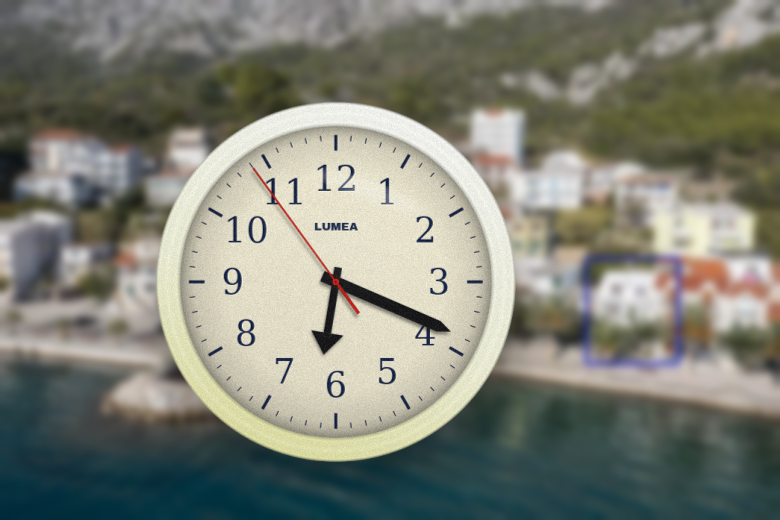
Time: 6h18m54s
